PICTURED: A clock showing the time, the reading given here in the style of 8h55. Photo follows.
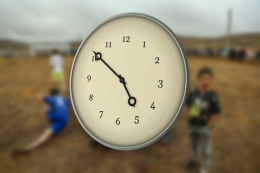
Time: 4h51
